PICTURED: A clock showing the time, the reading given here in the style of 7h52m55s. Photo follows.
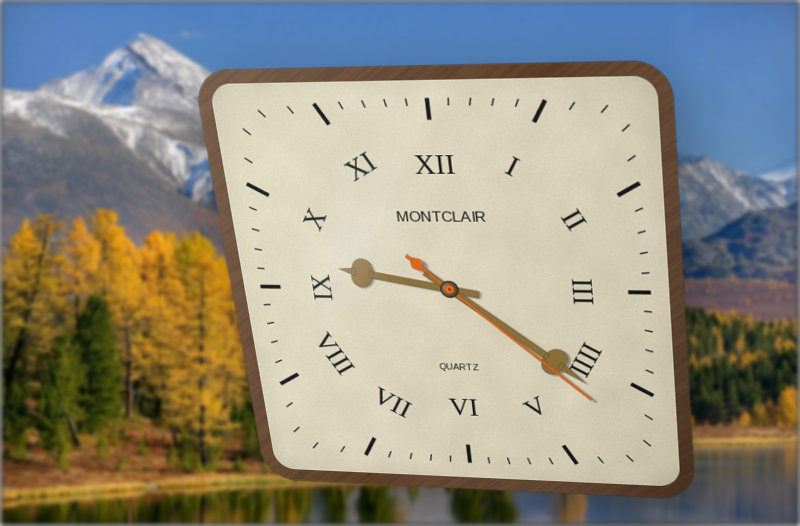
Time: 9h21m22s
